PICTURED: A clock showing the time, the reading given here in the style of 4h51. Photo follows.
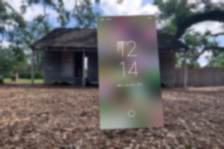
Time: 12h14
